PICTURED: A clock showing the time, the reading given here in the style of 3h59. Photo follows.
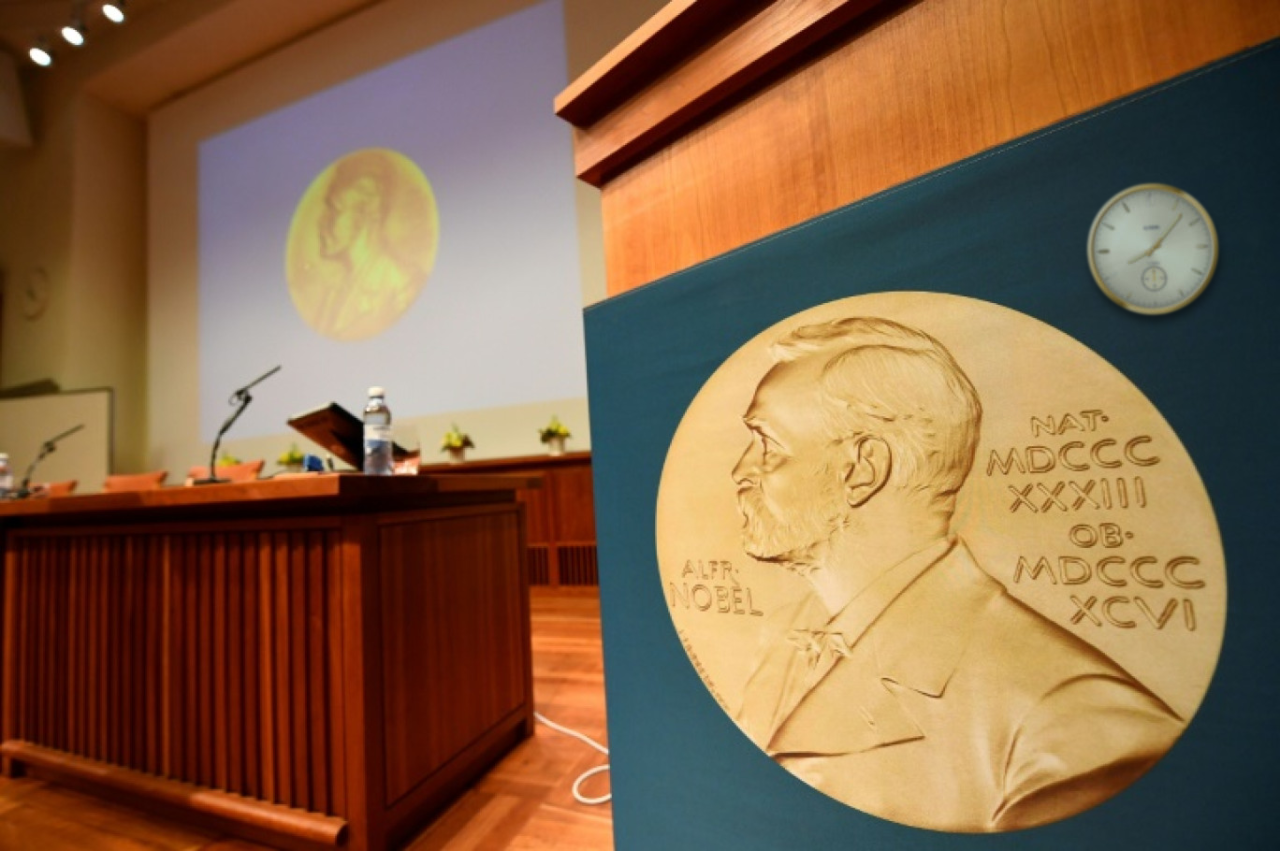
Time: 8h07
